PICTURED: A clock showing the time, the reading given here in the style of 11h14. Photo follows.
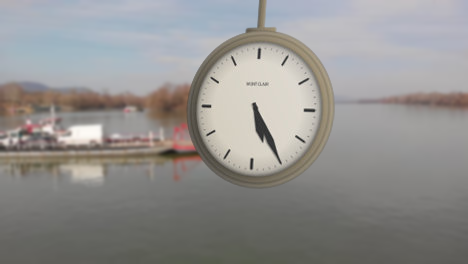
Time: 5h25
